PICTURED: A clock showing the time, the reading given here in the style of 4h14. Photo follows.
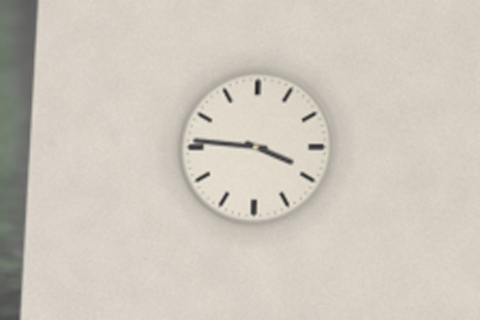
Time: 3h46
